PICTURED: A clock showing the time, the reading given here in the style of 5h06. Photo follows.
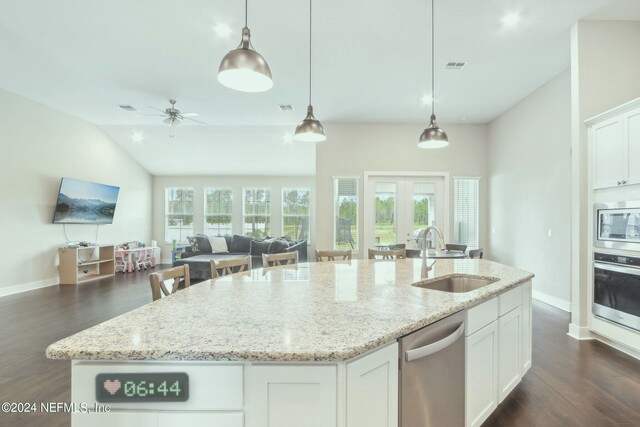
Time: 6h44
